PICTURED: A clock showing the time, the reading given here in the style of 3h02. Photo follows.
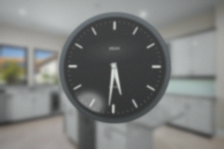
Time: 5h31
